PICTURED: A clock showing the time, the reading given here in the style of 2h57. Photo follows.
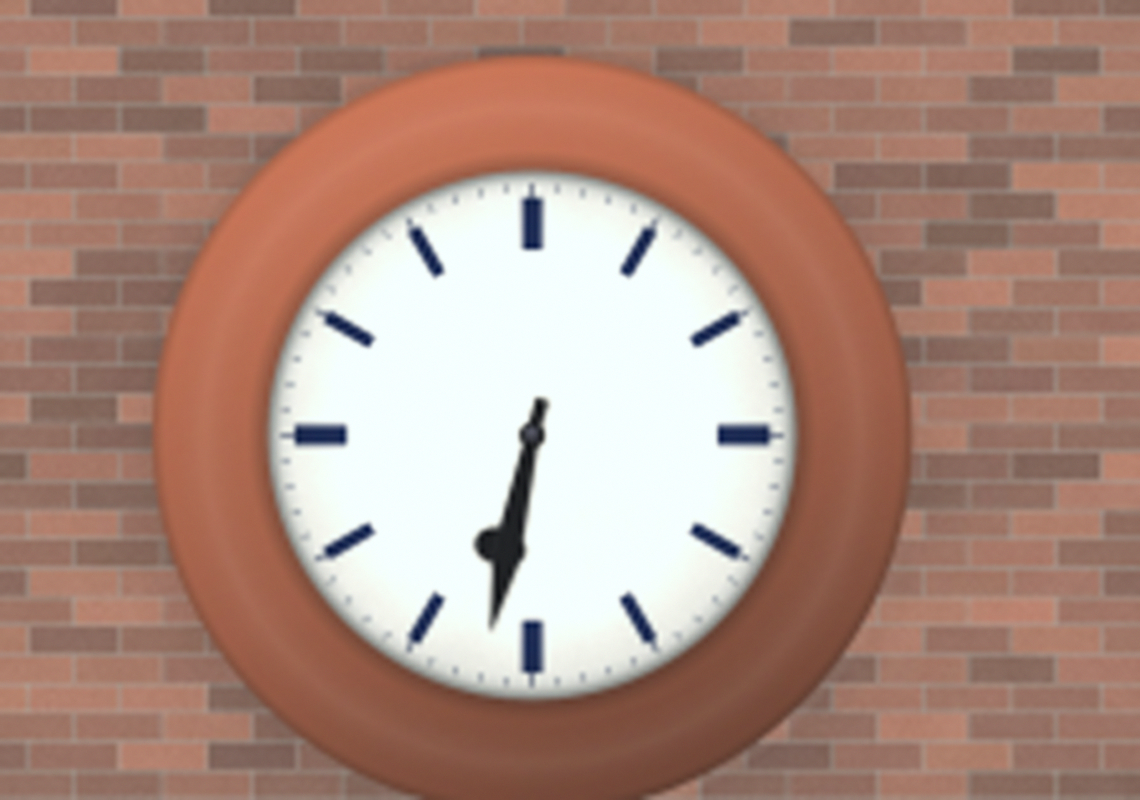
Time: 6h32
